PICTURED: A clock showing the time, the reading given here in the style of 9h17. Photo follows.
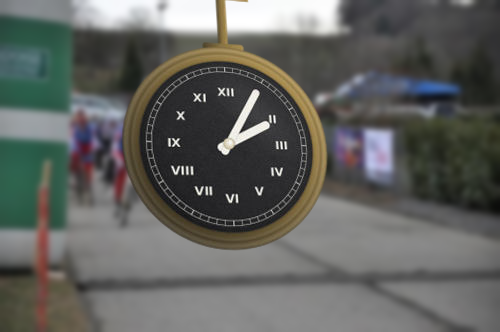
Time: 2h05
